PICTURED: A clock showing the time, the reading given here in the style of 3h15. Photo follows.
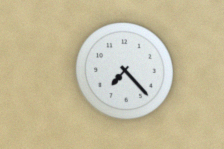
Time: 7h23
